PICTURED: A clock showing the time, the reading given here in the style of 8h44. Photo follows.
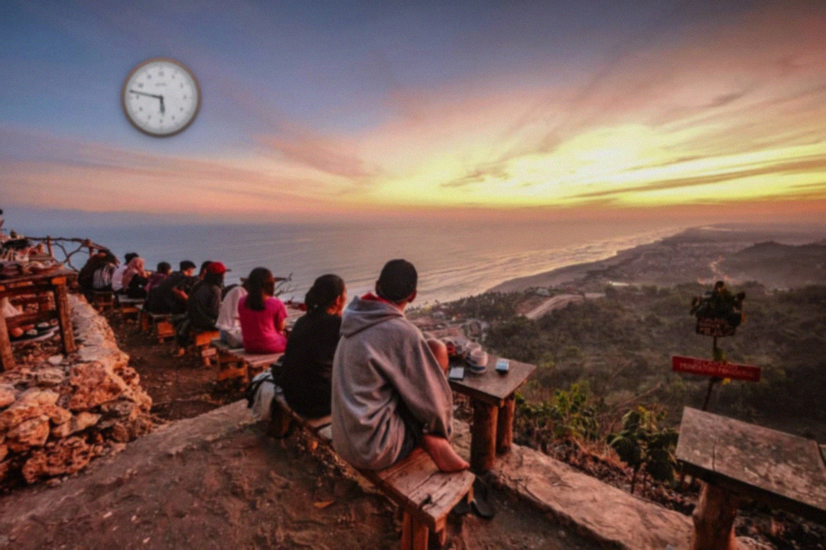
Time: 5h47
